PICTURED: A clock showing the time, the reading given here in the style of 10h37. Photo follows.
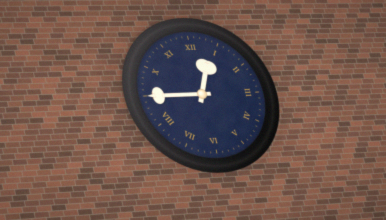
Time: 12h45
